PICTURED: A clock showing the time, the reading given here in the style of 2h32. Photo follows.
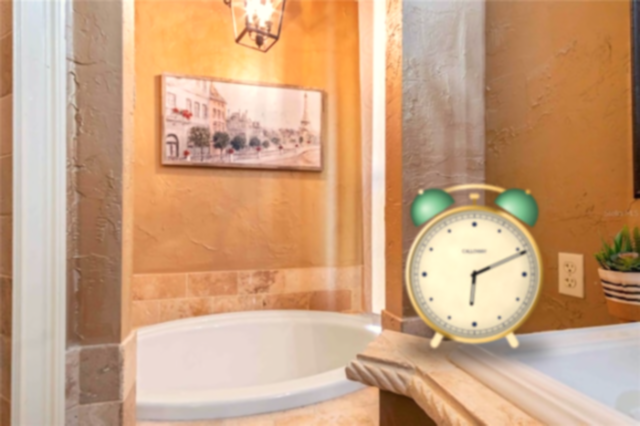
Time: 6h11
